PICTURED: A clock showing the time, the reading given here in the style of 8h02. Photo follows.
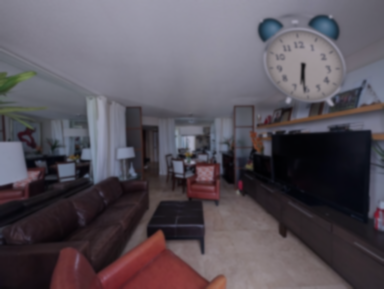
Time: 6h31
